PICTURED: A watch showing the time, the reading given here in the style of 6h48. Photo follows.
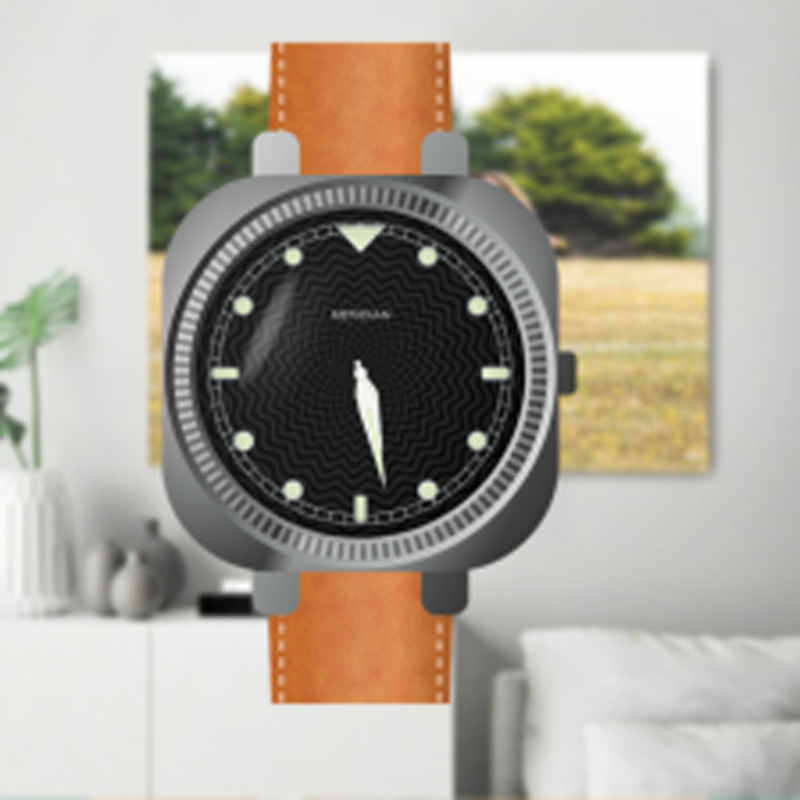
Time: 5h28
